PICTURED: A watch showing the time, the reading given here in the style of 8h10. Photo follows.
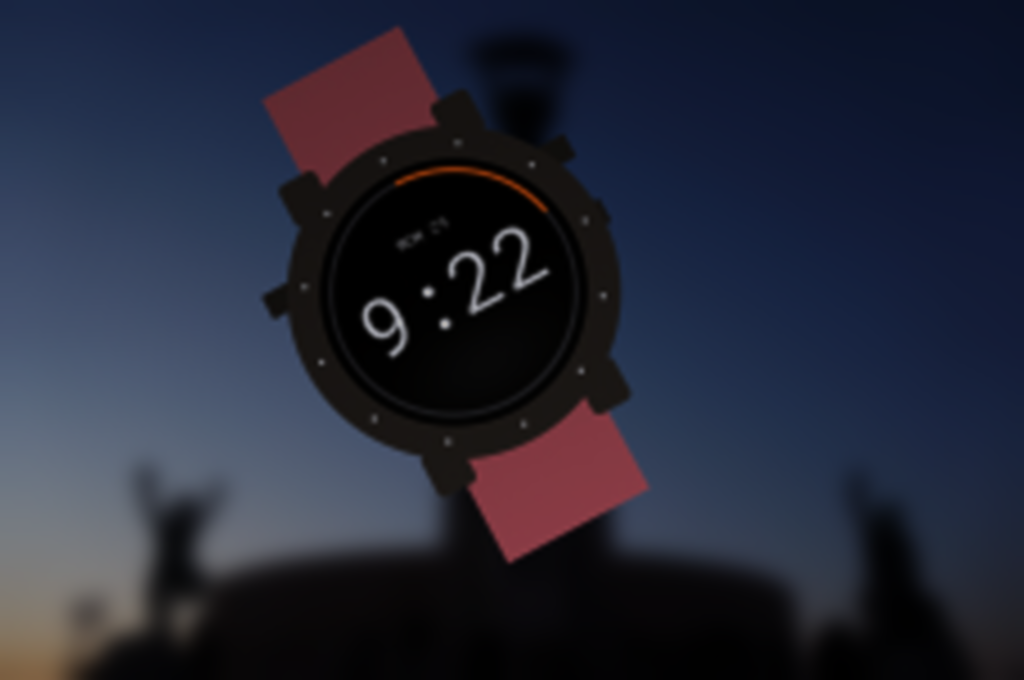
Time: 9h22
